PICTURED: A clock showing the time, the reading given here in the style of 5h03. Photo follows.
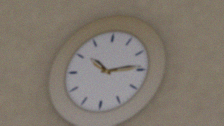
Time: 10h14
